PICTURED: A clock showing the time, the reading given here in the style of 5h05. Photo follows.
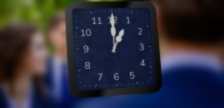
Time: 1h00
